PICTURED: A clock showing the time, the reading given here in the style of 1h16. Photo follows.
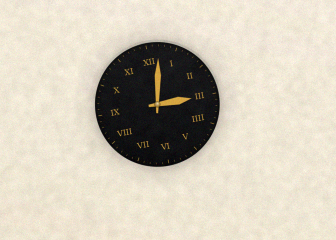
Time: 3h02
